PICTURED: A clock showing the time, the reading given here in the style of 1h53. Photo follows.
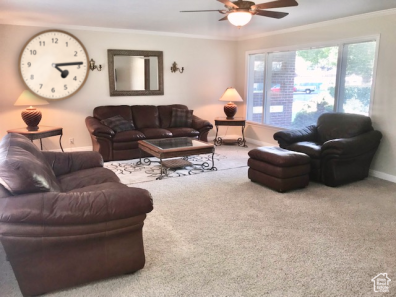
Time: 4h14
